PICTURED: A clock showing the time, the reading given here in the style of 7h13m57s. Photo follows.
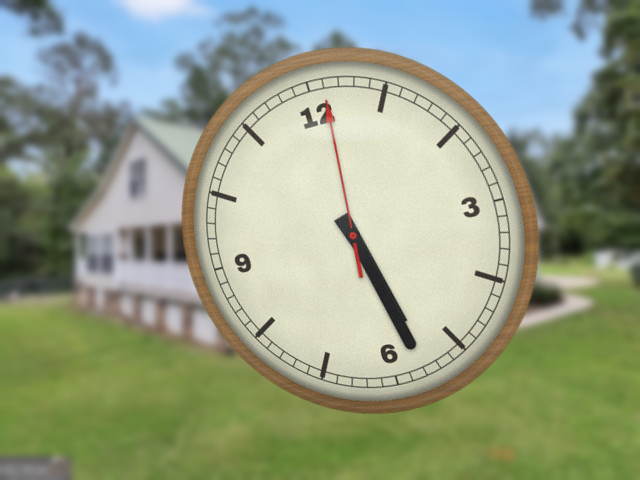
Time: 5h28m01s
